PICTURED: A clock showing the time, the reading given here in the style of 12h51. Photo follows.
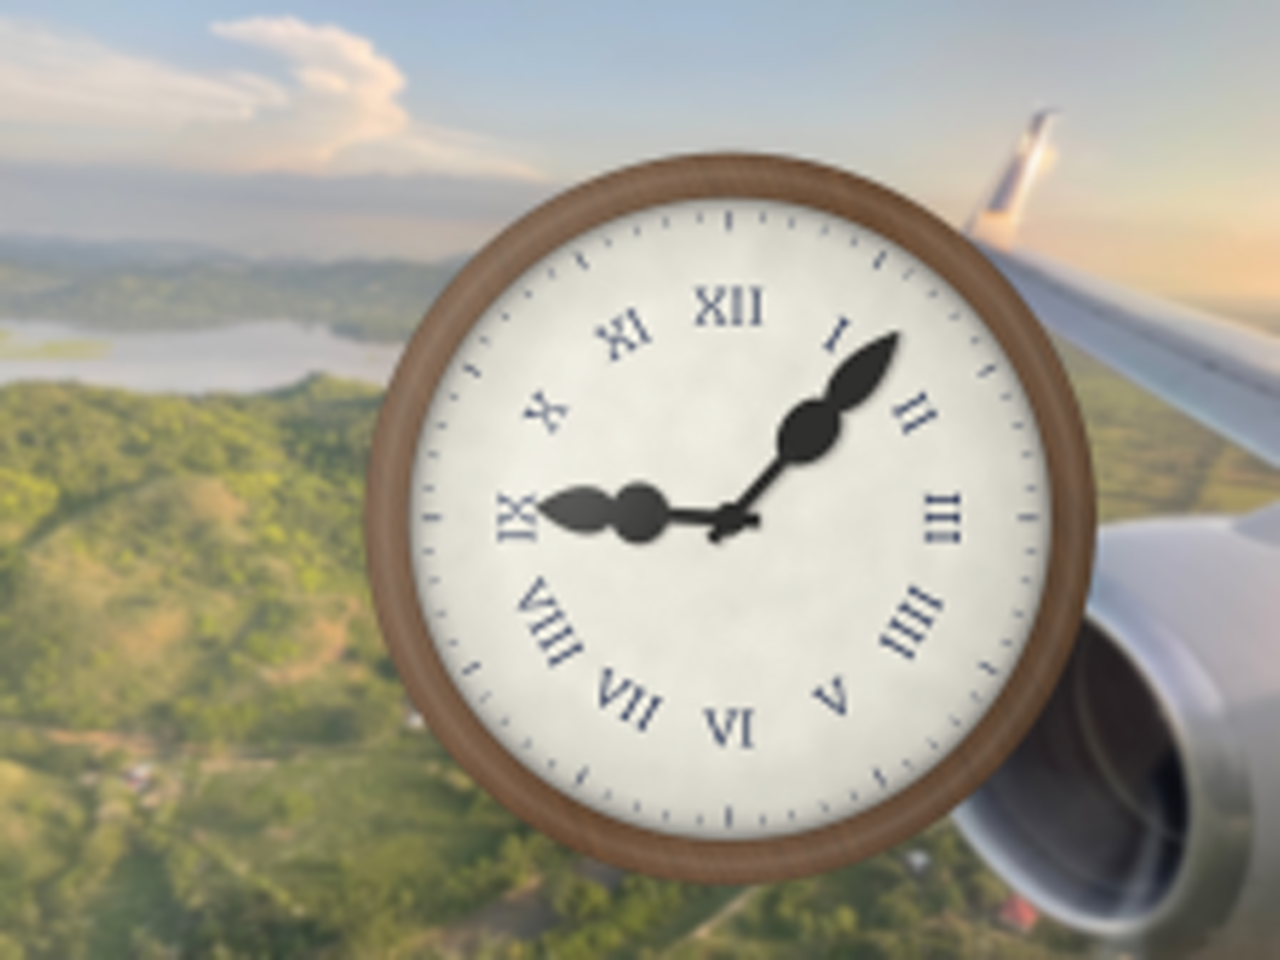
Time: 9h07
